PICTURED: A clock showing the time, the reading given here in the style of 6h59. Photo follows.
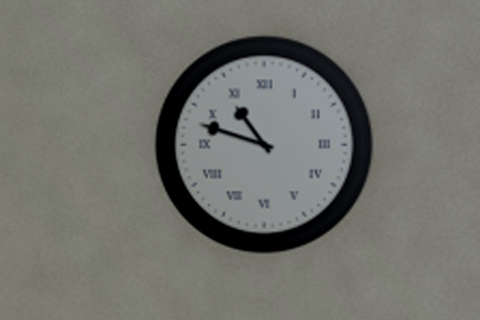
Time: 10h48
